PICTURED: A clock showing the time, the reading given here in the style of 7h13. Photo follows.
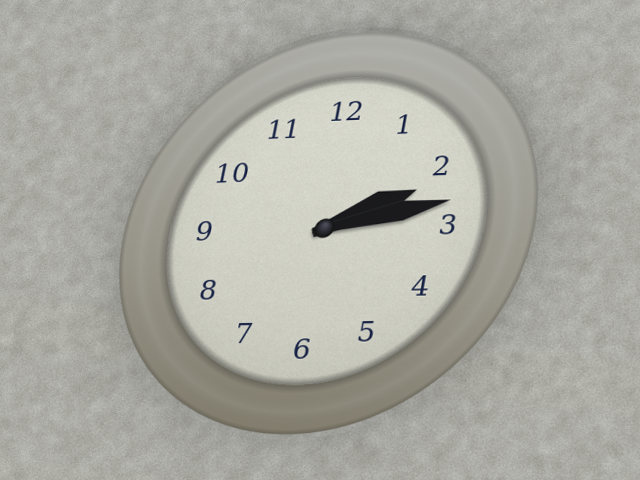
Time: 2h13
